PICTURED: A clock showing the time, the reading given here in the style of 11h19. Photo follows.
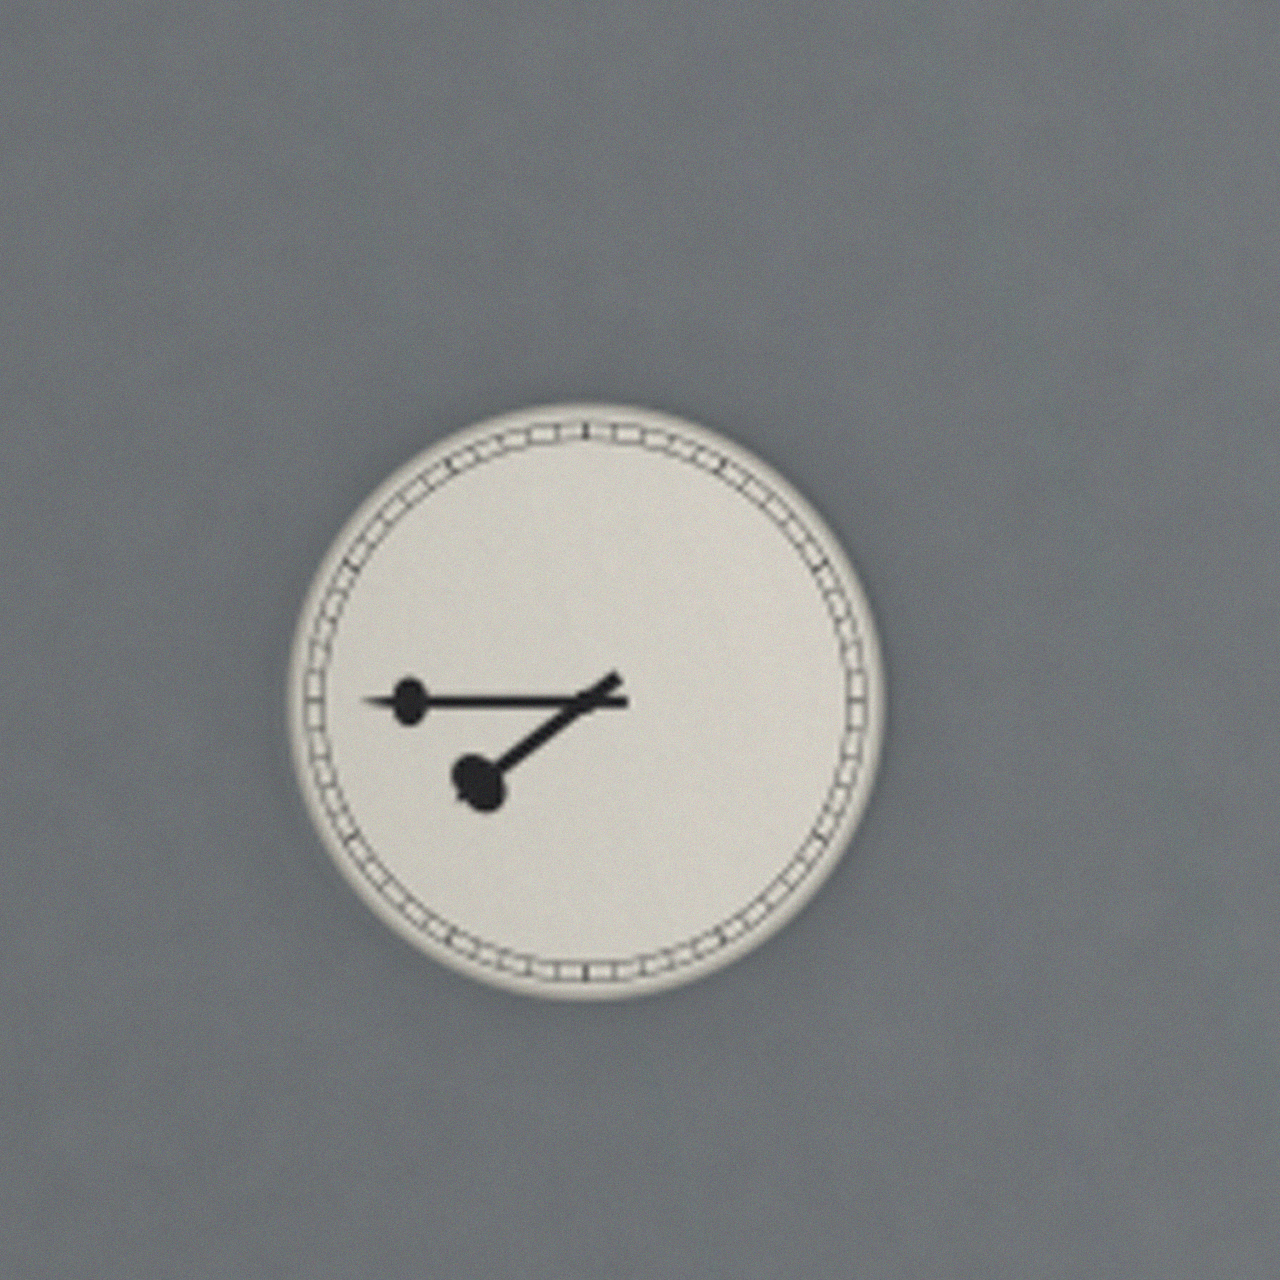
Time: 7h45
